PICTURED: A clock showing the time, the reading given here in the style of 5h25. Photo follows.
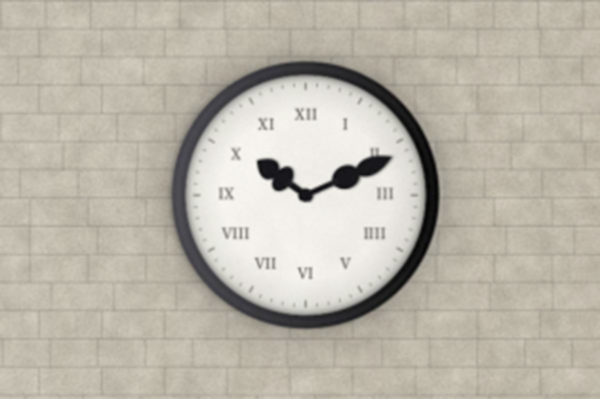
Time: 10h11
